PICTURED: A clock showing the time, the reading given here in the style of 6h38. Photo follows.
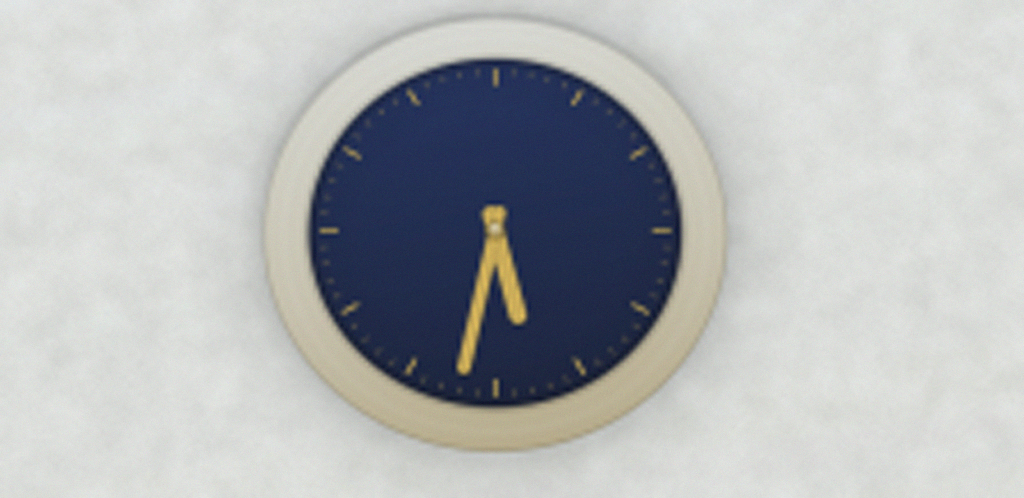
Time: 5h32
